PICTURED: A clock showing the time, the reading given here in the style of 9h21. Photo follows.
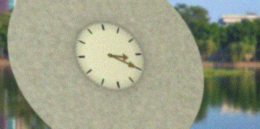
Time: 3h20
